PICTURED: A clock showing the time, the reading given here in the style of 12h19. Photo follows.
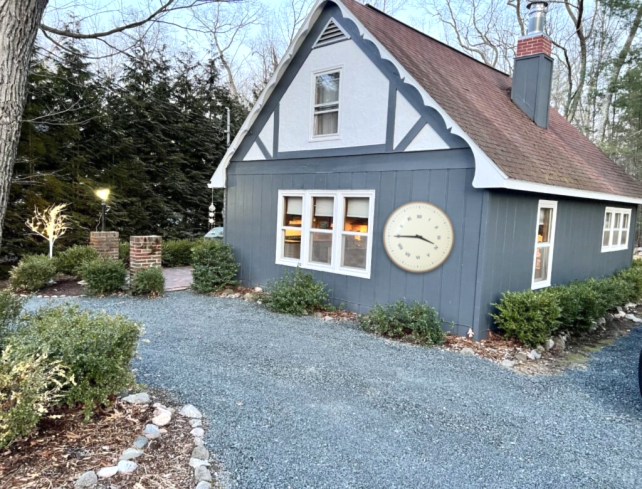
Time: 3h45
